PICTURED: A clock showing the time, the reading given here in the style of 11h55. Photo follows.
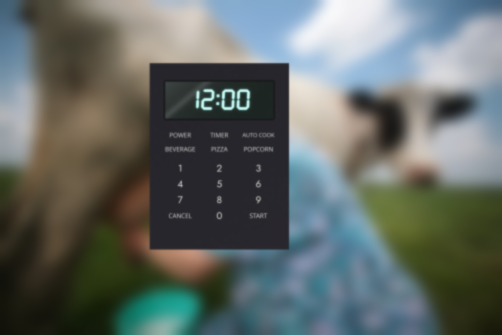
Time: 12h00
